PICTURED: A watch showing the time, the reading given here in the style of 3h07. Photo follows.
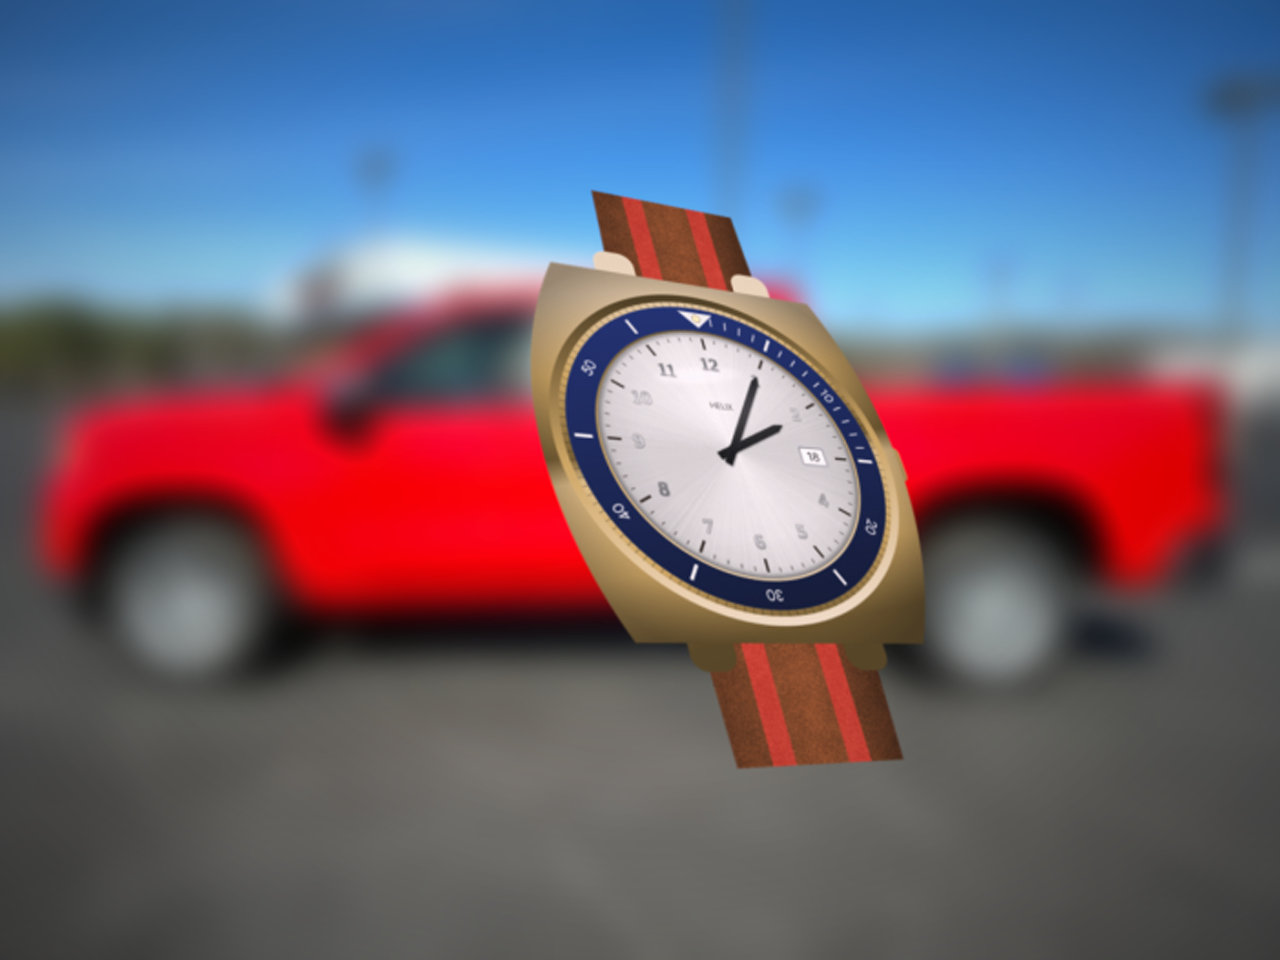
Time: 2h05
